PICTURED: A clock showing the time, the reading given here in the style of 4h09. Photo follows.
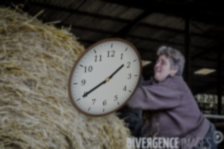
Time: 1h40
